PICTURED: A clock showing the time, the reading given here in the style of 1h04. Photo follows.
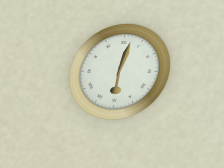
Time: 6h02
